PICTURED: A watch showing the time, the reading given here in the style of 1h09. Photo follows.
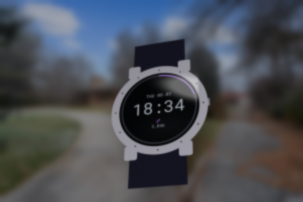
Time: 18h34
